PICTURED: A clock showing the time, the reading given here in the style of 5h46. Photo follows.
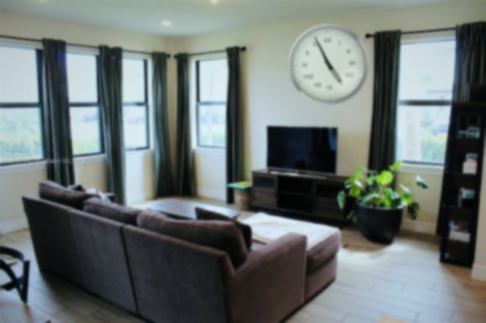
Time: 4h56
